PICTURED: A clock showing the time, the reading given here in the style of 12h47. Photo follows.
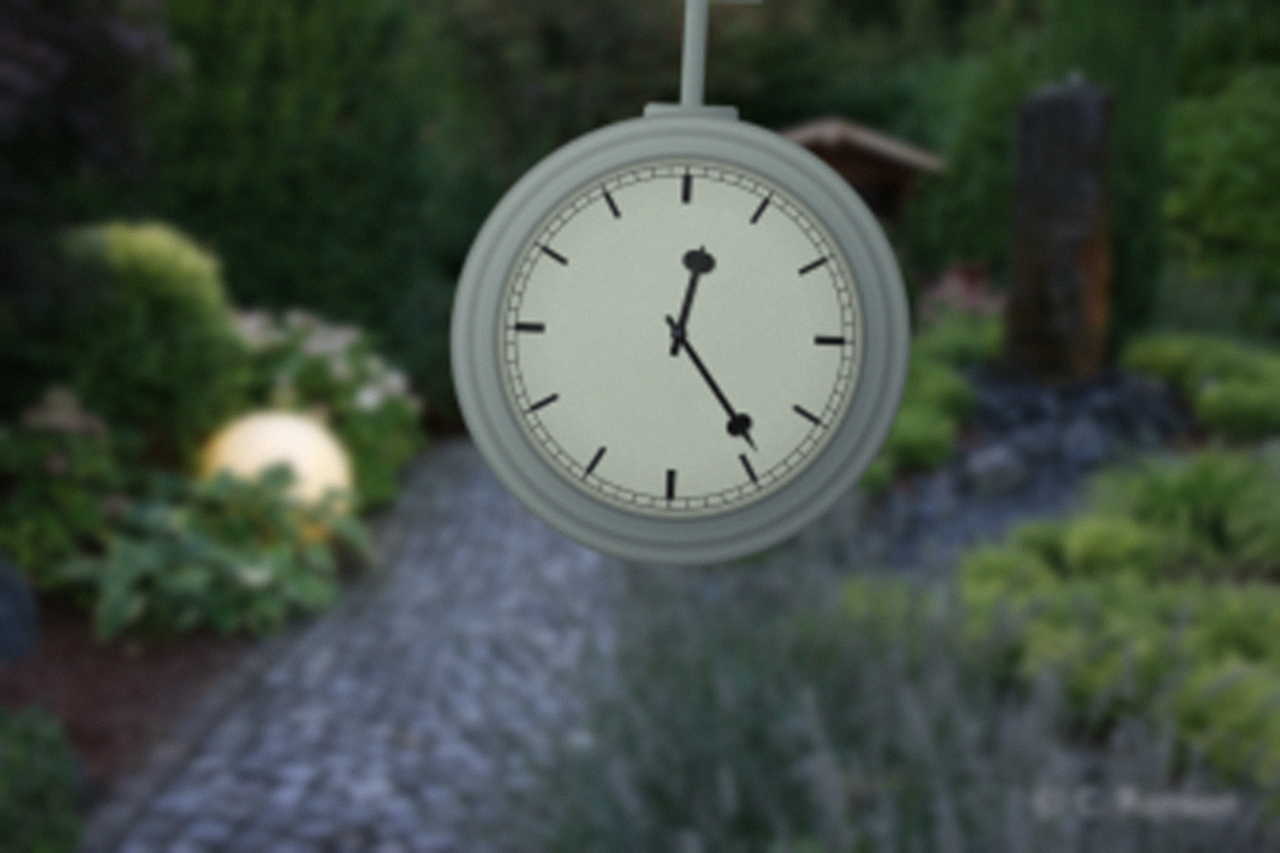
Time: 12h24
